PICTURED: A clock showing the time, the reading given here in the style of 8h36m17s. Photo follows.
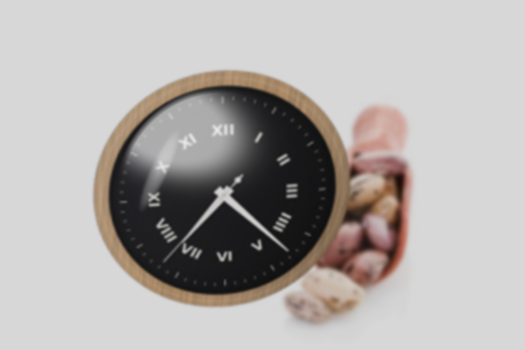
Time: 7h22m37s
